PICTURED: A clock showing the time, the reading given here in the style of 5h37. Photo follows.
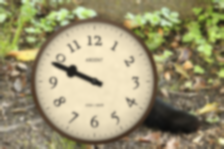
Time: 9h49
